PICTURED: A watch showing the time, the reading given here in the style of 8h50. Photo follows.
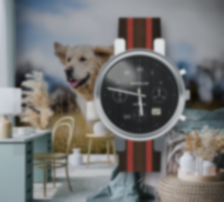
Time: 5h47
